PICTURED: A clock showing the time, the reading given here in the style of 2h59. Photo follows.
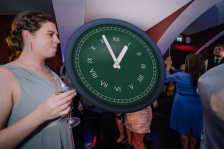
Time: 12h56
